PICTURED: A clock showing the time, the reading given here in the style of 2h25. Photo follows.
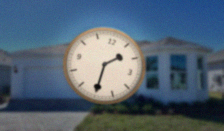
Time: 1h30
